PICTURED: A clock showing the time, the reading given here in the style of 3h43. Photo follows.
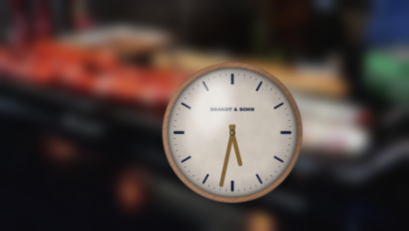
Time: 5h32
